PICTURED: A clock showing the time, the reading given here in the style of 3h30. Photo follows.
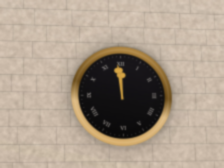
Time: 11h59
